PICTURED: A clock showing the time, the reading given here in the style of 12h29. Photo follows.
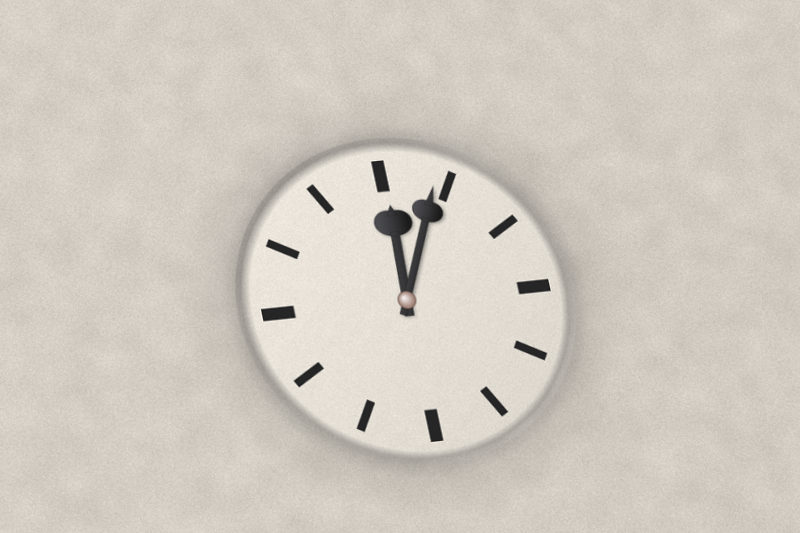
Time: 12h04
